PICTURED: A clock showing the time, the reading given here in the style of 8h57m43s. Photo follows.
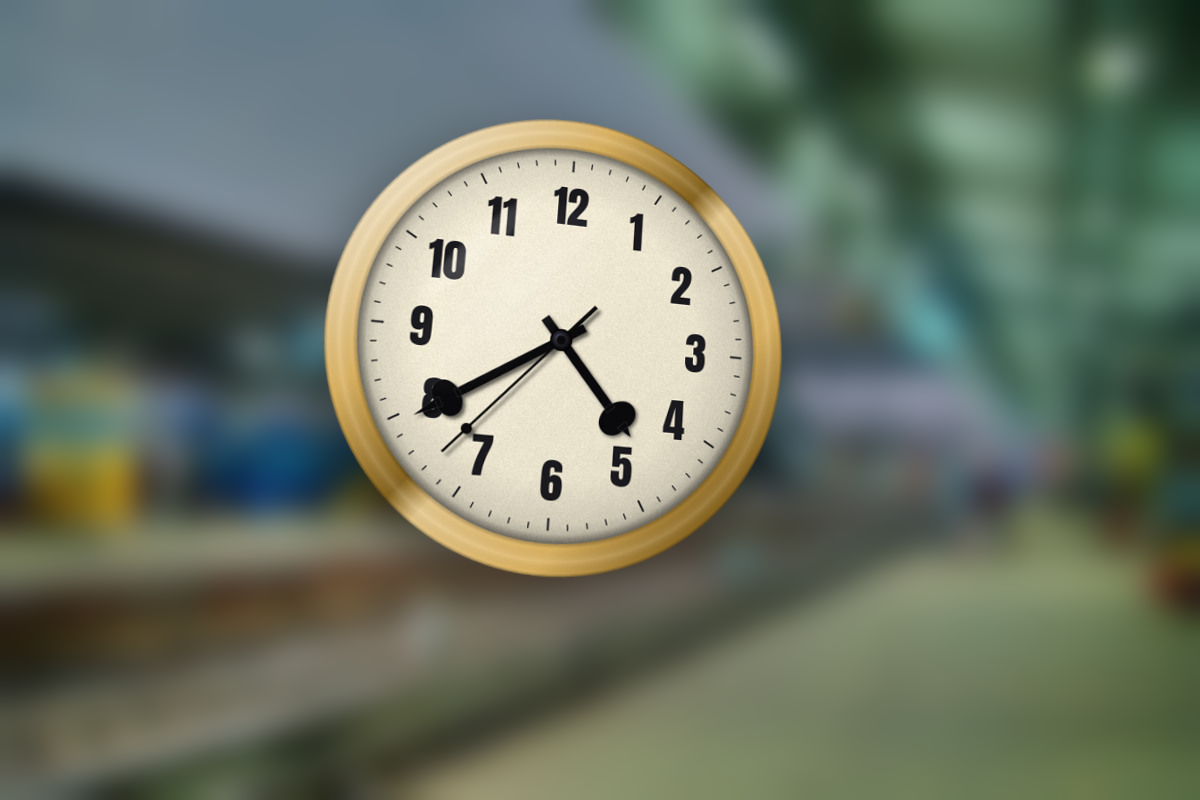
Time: 4h39m37s
